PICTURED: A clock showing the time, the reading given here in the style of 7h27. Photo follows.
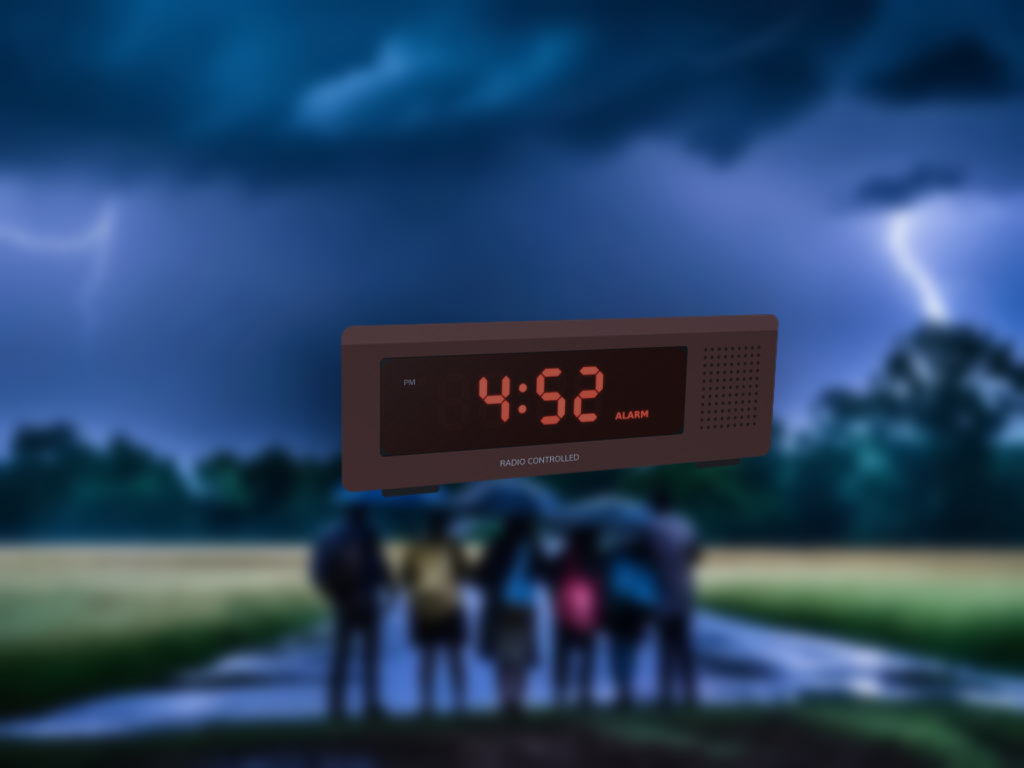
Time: 4h52
